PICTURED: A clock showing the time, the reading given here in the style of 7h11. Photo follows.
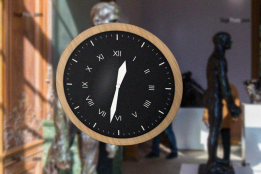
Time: 12h32
